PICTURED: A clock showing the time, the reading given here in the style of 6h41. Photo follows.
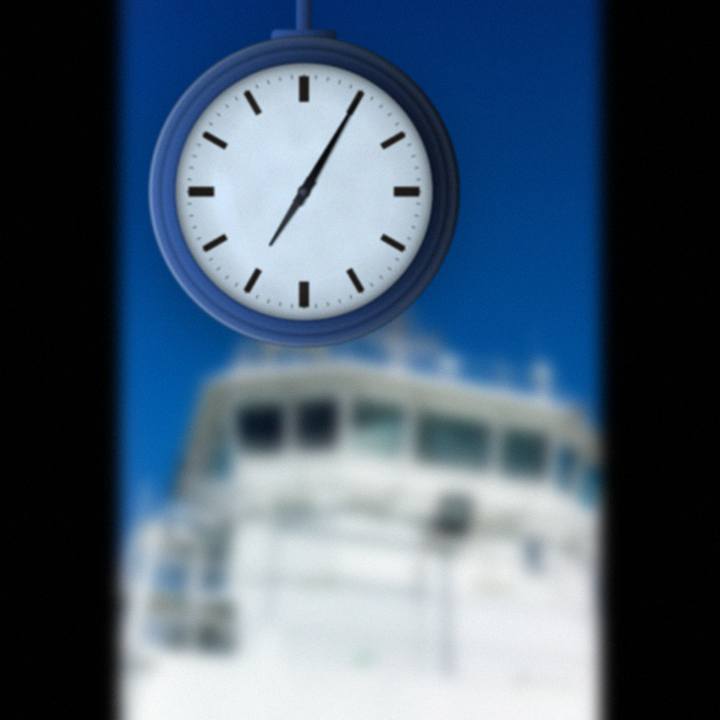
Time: 7h05
